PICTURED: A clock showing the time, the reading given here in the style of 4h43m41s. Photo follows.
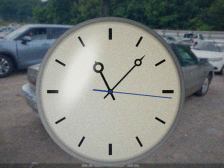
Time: 11h07m16s
